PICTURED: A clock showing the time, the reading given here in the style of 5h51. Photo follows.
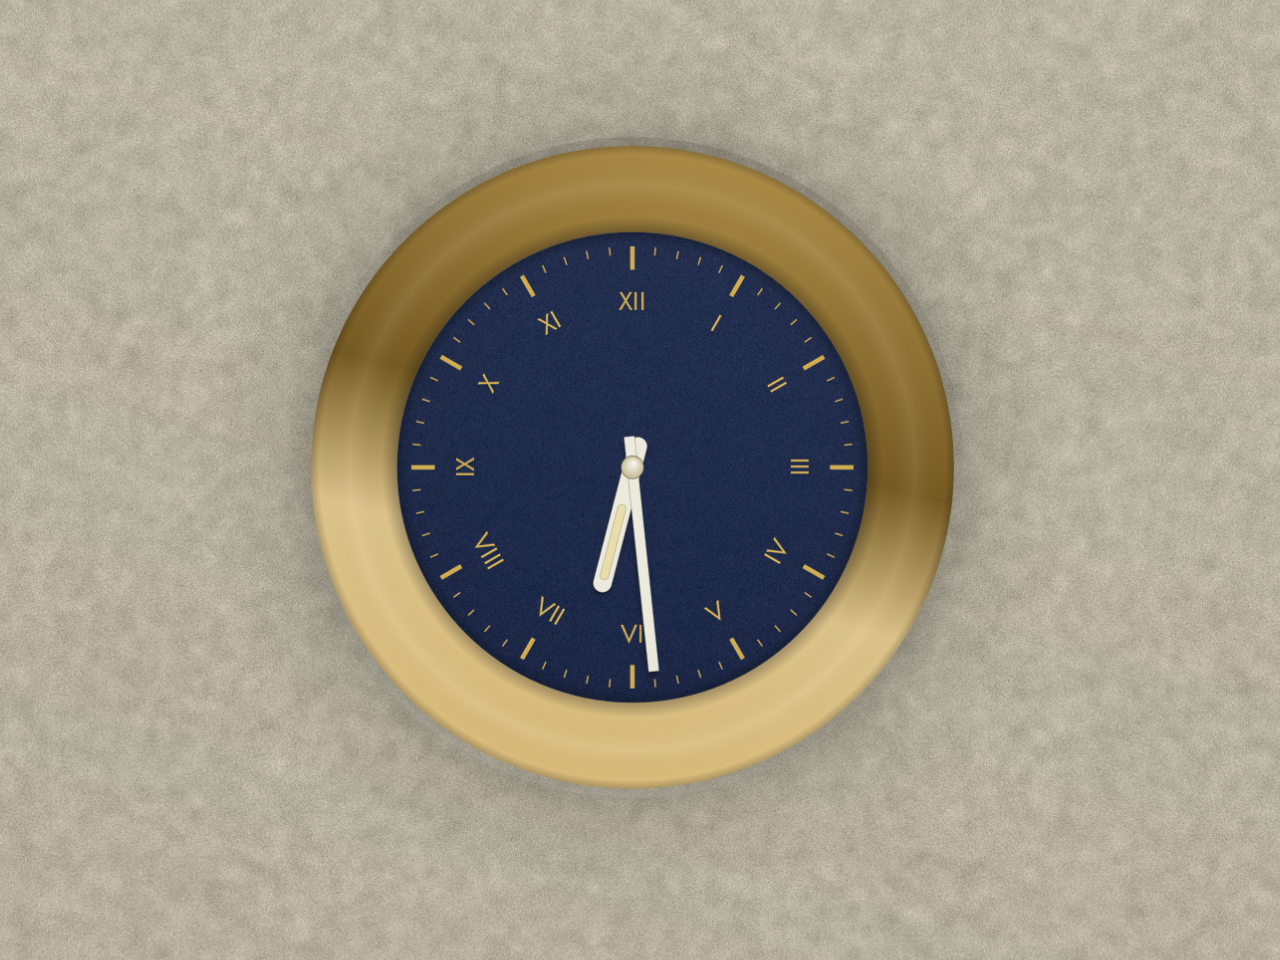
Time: 6h29
